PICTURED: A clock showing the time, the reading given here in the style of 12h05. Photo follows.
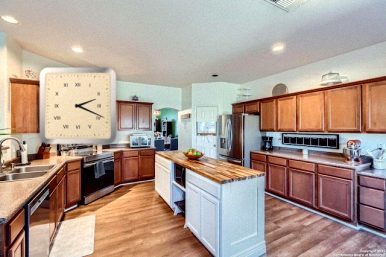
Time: 2h19
